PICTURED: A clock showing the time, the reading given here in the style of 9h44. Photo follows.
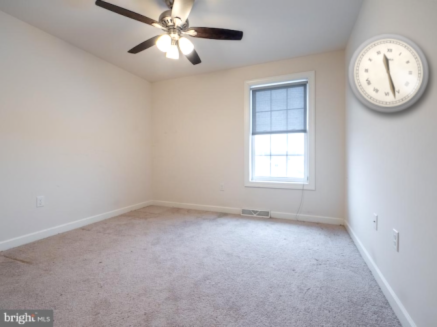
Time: 11h27
